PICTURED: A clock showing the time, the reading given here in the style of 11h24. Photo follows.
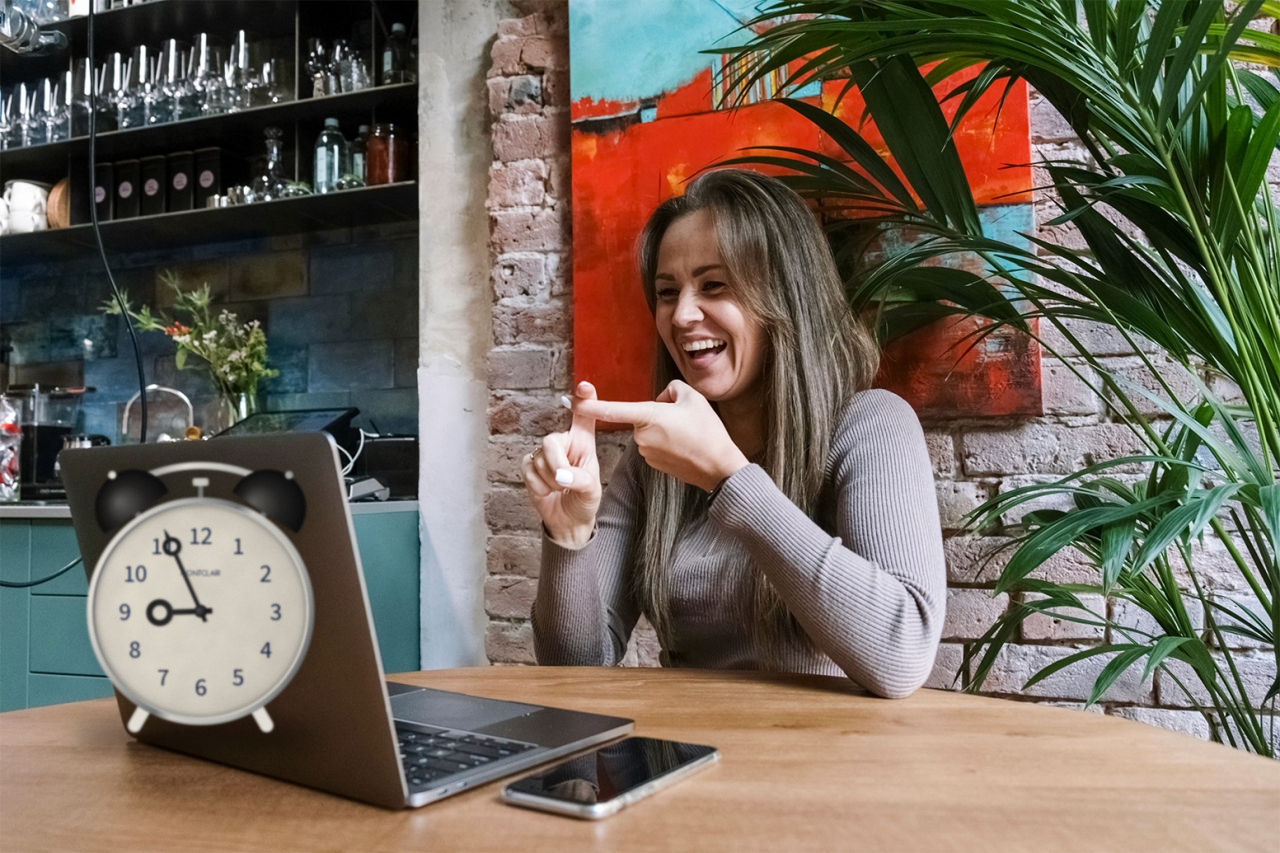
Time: 8h56
